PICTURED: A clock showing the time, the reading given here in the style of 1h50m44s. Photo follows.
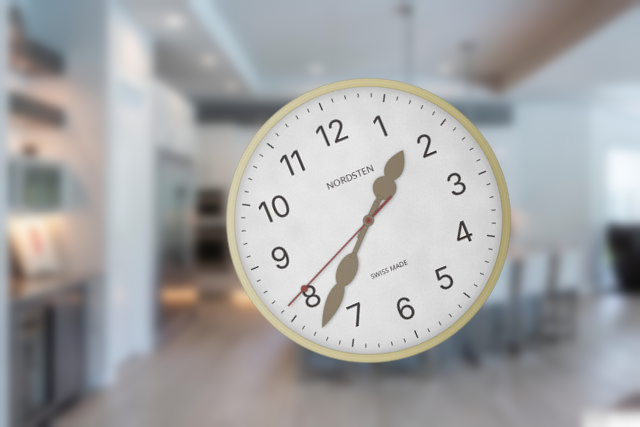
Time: 1h37m41s
